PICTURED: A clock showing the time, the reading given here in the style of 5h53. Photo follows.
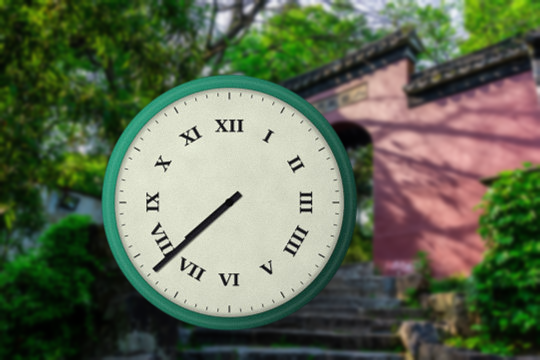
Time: 7h38
